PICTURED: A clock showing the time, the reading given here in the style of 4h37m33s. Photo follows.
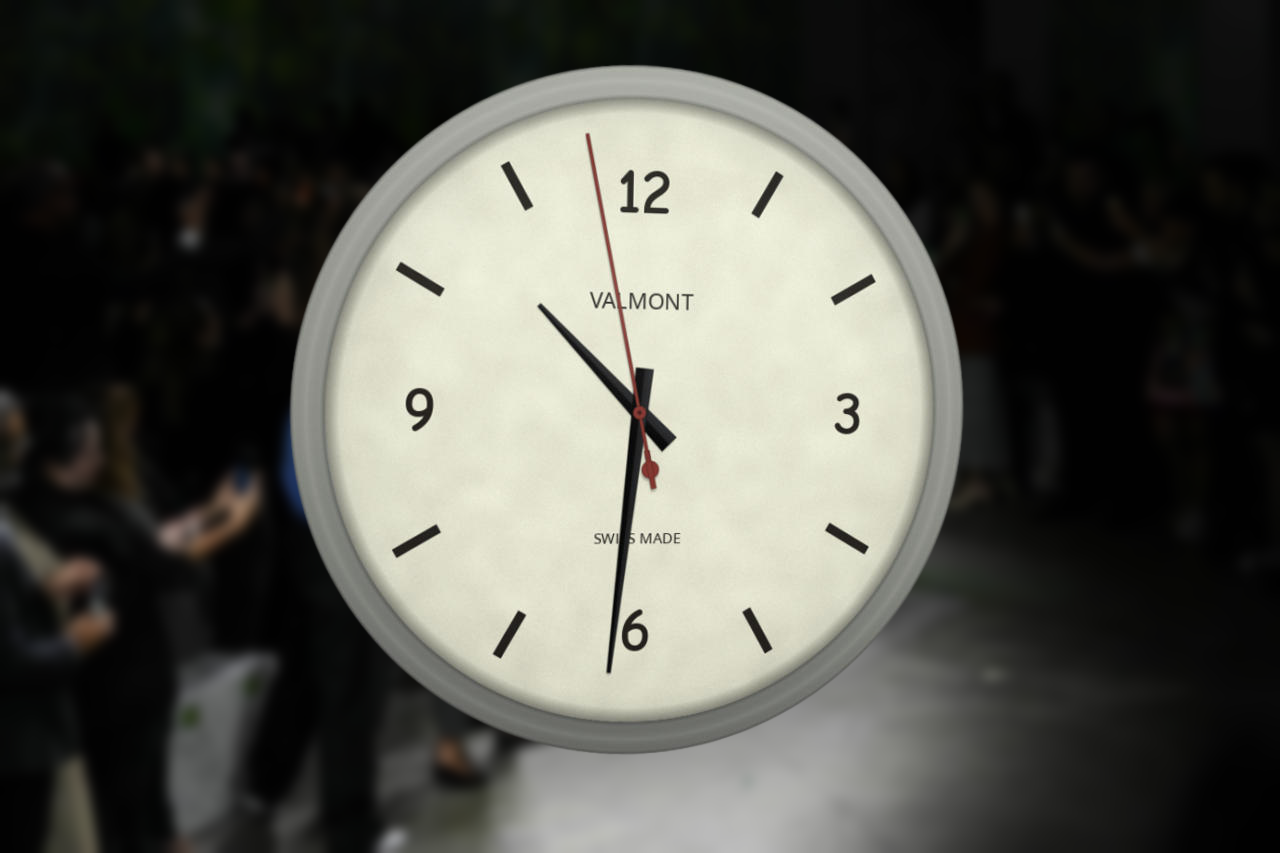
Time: 10h30m58s
